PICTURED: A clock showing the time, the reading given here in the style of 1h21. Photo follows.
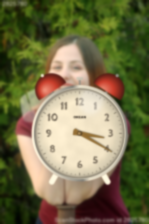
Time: 3h20
